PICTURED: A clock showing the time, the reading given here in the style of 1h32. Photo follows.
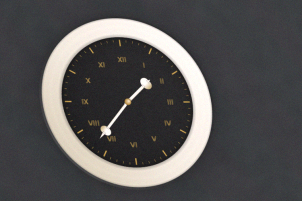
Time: 1h37
